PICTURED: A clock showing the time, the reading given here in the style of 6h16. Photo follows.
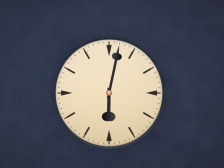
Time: 6h02
